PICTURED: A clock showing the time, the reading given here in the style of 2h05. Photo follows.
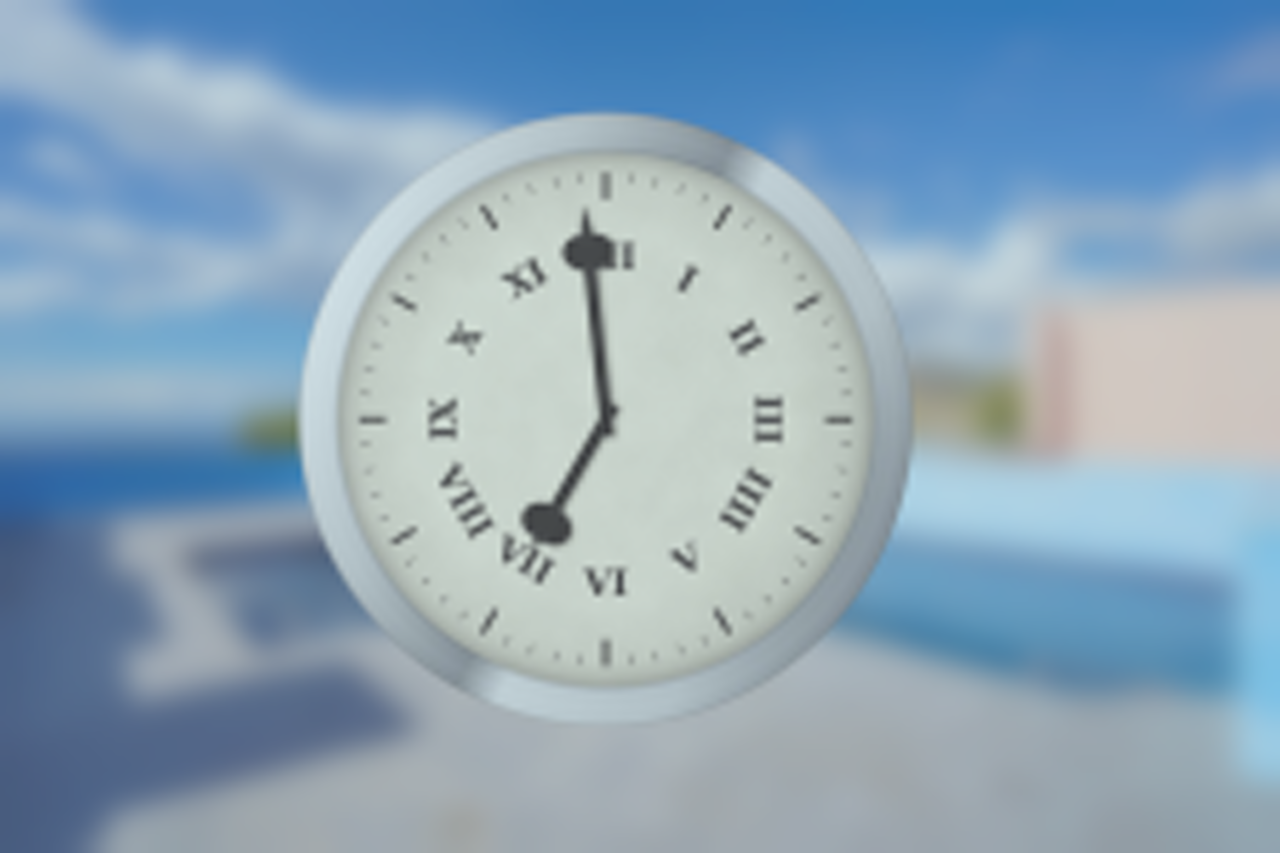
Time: 6h59
